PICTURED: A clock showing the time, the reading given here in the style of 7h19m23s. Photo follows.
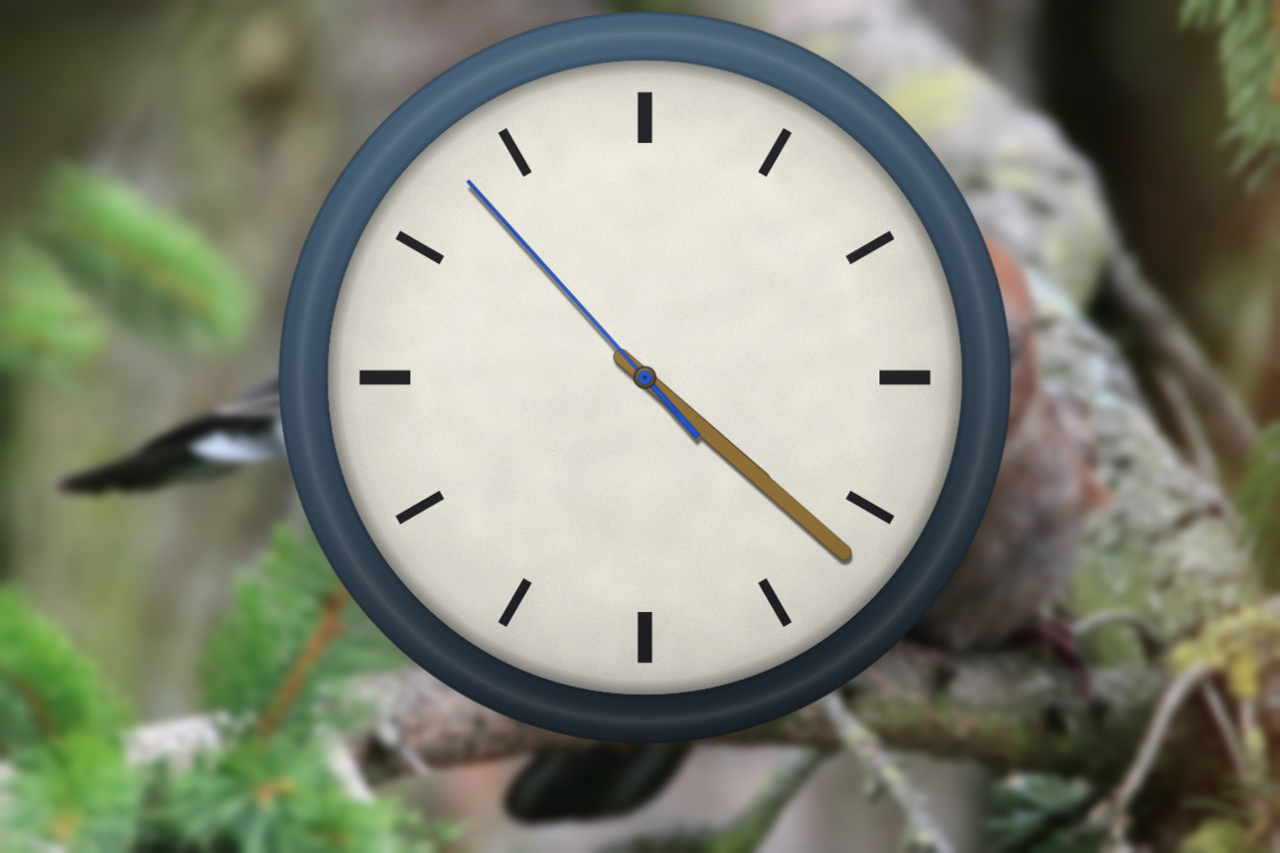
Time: 4h21m53s
